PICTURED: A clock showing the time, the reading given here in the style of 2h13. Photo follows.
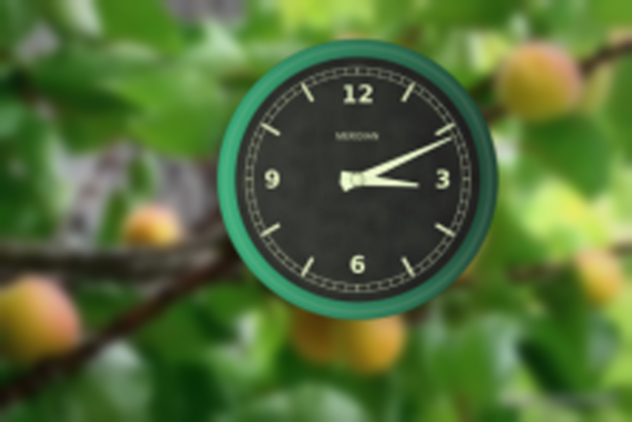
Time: 3h11
